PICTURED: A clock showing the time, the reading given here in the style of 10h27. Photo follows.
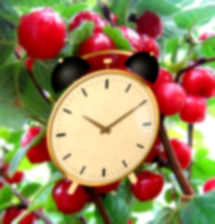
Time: 10h10
